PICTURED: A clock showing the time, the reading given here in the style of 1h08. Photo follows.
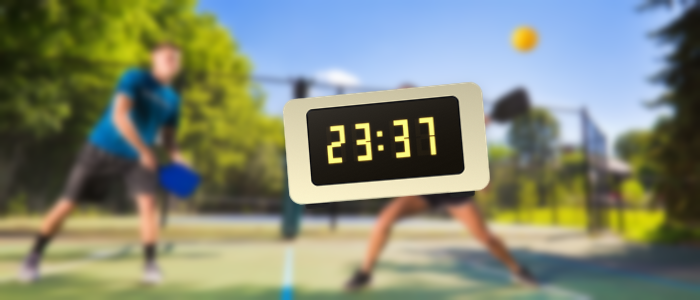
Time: 23h37
